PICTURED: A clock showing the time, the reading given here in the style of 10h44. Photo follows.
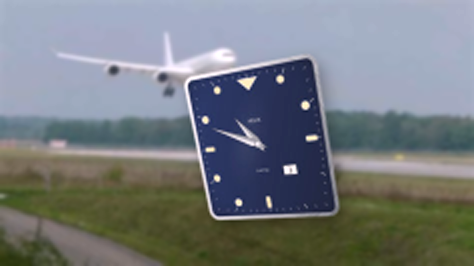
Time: 10h49
